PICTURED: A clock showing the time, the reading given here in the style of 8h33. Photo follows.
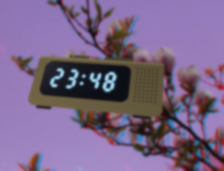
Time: 23h48
